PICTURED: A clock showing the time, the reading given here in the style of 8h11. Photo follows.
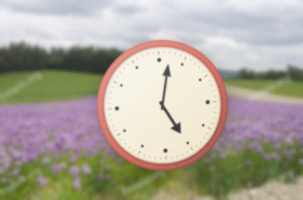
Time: 5h02
